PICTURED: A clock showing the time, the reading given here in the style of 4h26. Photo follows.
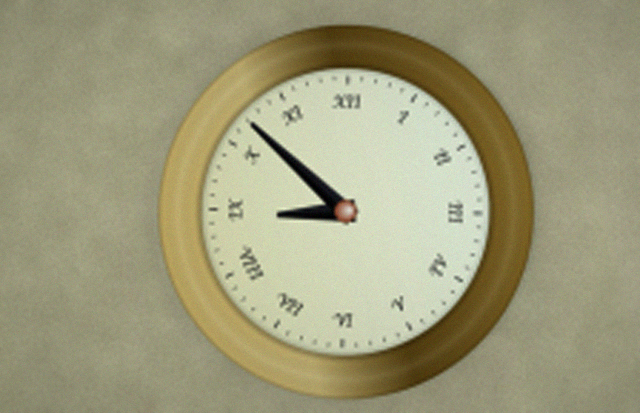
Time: 8h52
